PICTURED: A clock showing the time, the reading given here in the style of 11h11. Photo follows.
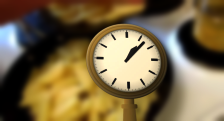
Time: 1h07
